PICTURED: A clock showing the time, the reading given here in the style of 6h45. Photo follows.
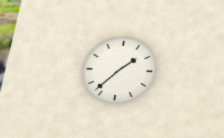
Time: 1h37
